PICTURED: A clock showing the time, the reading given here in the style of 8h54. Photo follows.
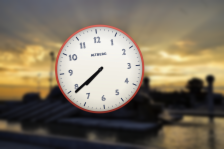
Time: 7h39
